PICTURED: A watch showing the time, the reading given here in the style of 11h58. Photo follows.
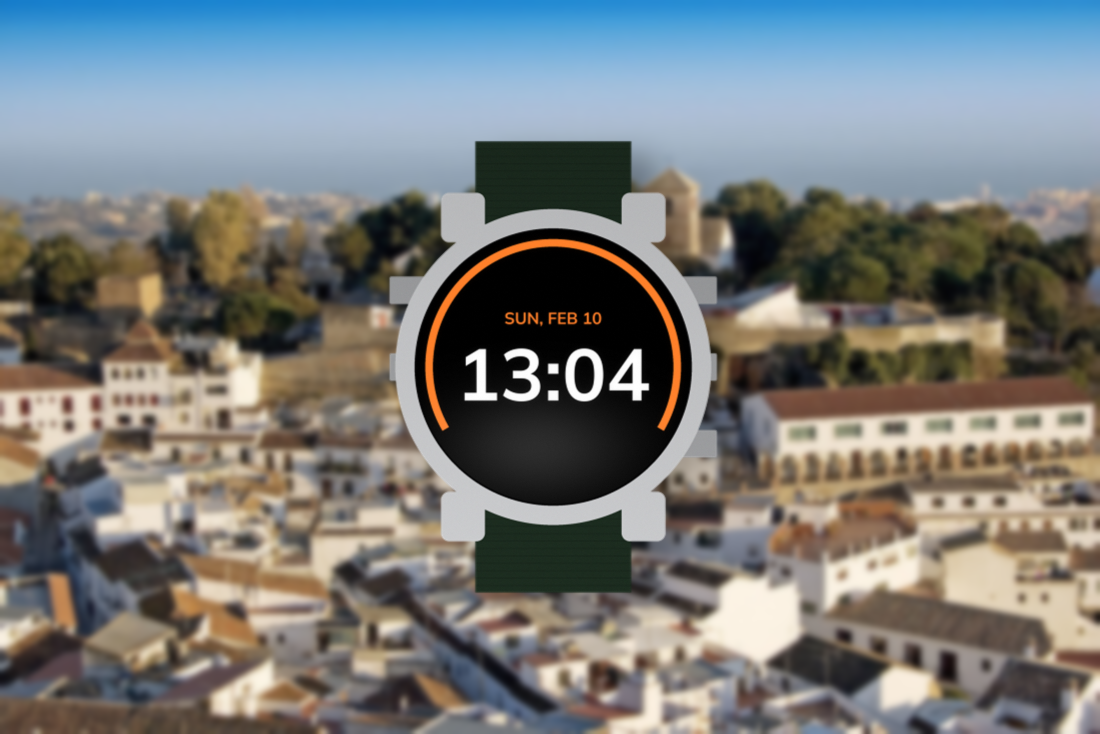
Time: 13h04
